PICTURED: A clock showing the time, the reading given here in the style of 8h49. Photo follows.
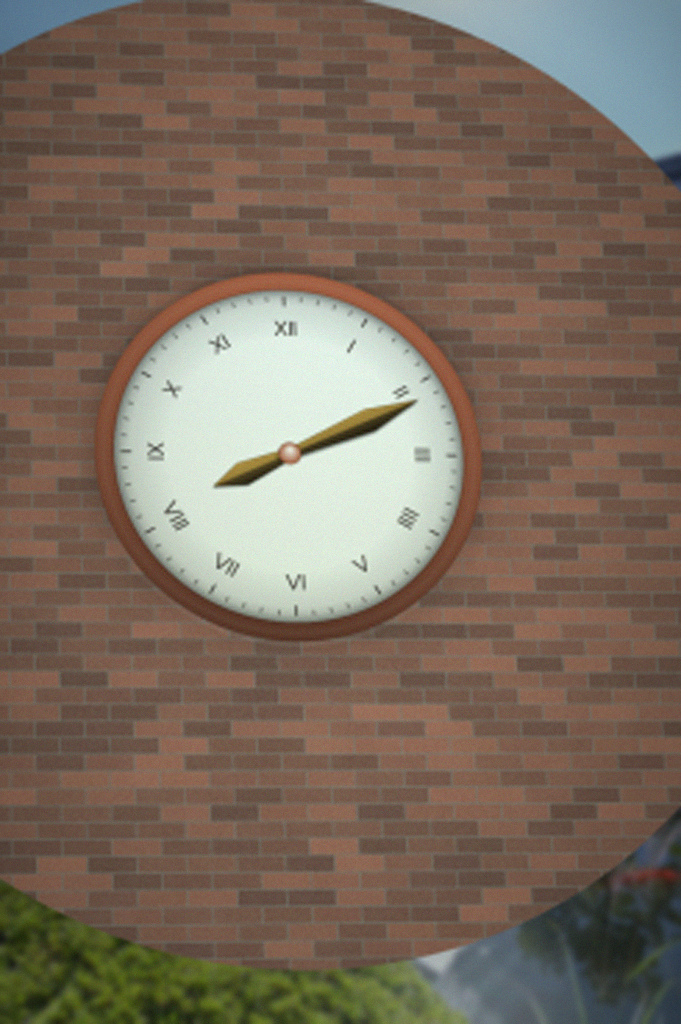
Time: 8h11
